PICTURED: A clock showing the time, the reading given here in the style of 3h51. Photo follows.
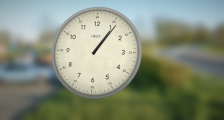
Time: 1h06
